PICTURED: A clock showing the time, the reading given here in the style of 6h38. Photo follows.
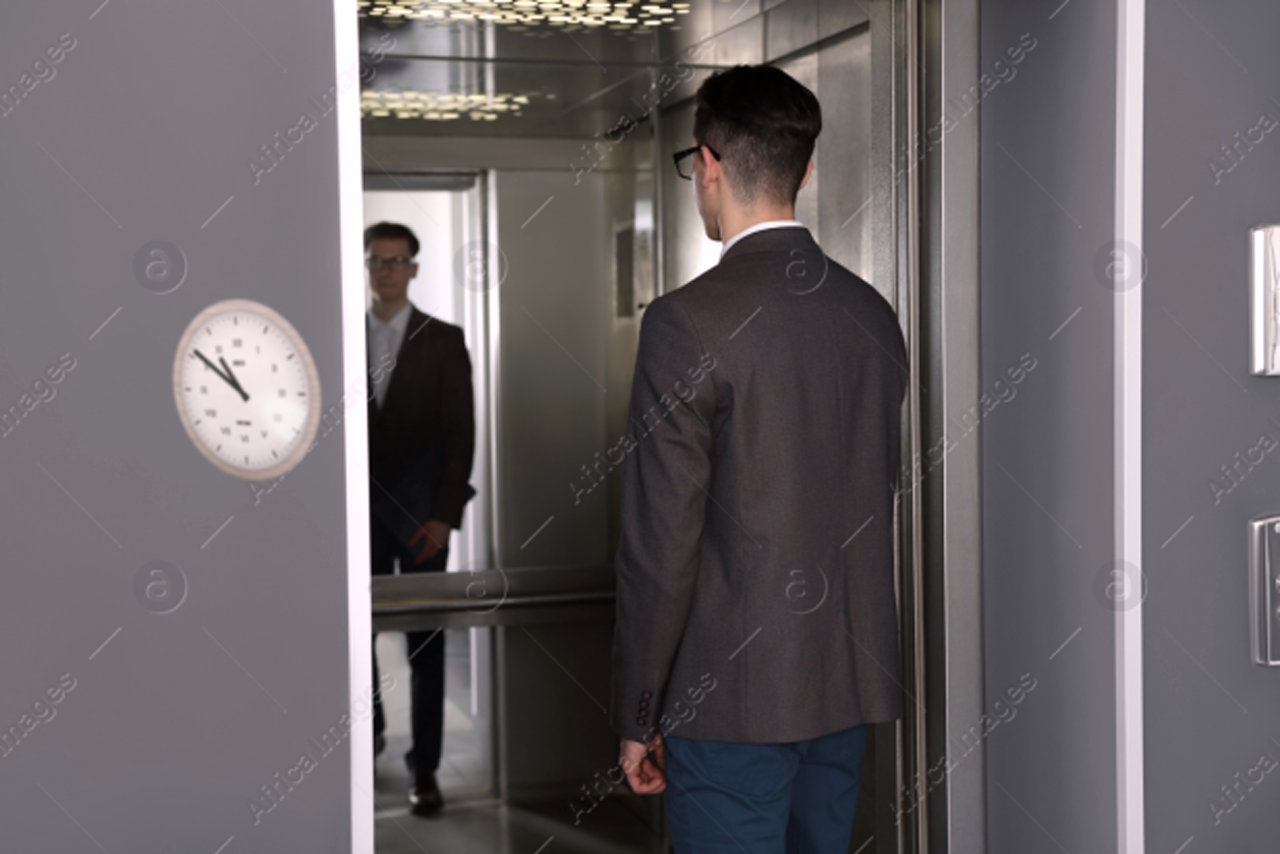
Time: 10h51
